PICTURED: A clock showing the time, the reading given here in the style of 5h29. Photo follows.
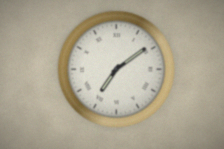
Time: 7h09
